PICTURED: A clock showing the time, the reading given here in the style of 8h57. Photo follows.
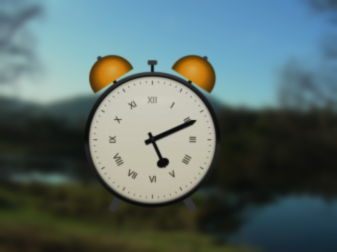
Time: 5h11
